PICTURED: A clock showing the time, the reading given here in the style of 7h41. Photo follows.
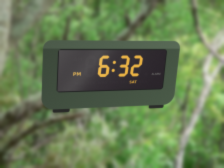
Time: 6h32
